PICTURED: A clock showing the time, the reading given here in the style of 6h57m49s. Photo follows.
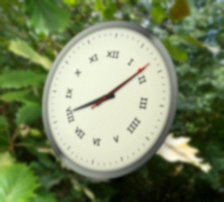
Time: 8h08m08s
